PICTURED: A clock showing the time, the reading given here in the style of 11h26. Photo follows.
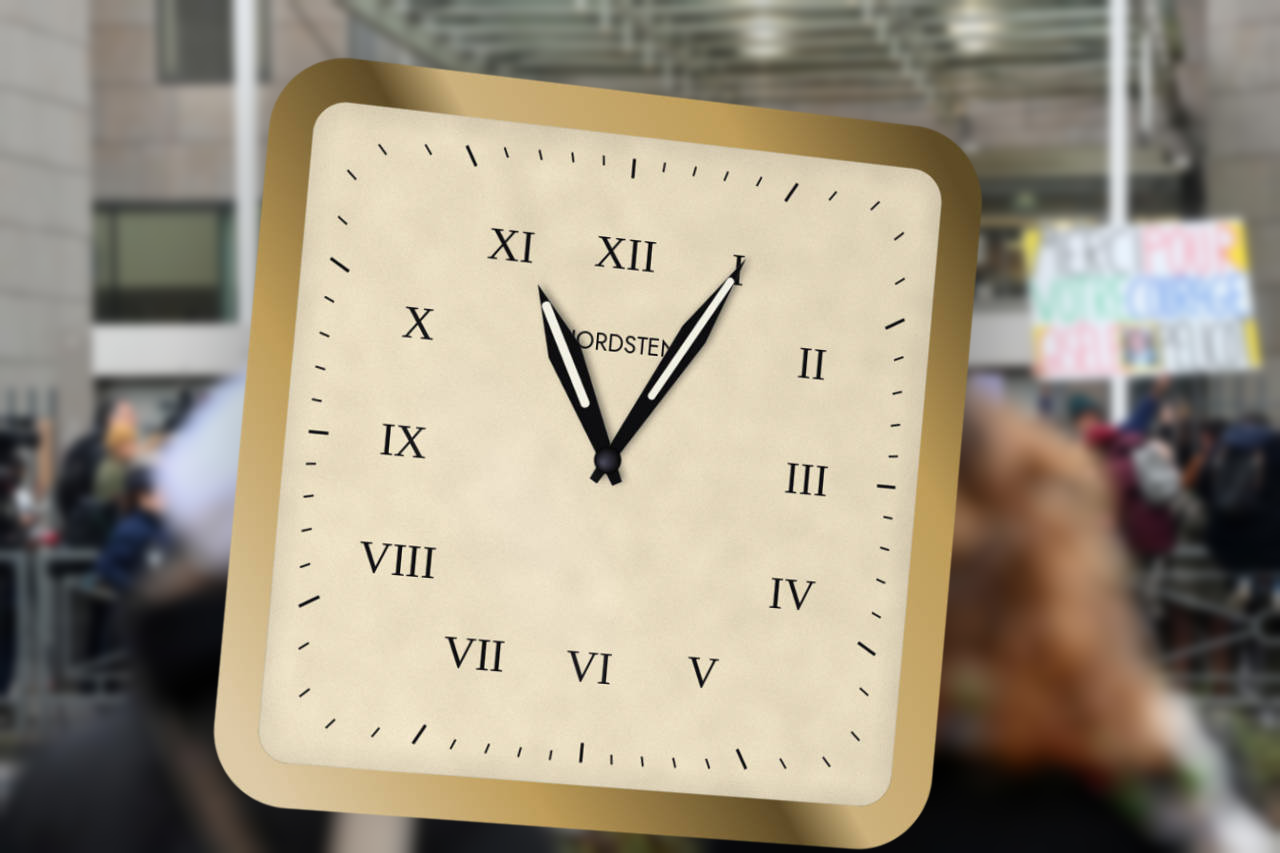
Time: 11h05
